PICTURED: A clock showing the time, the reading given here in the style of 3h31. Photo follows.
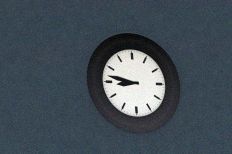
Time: 8h47
